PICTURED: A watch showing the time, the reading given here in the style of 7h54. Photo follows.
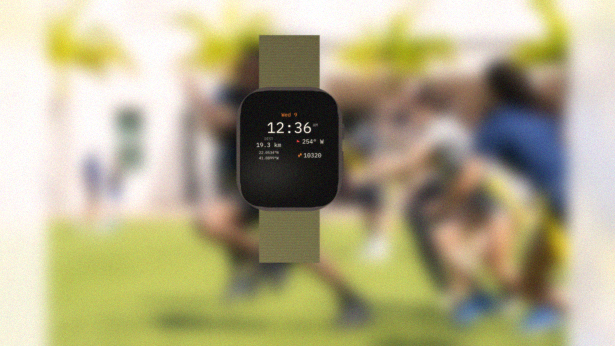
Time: 12h36
